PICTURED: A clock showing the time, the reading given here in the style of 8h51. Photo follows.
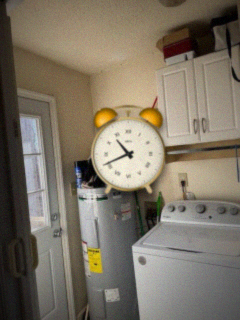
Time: 10h41
